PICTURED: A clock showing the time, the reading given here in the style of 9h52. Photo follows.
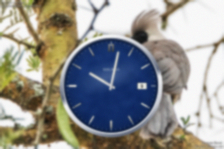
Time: 10h02
